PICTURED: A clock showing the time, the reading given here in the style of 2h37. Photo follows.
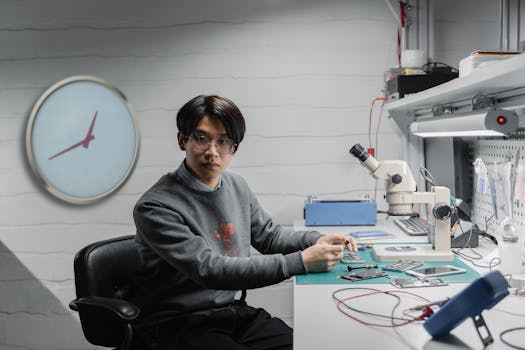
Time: 12h41
